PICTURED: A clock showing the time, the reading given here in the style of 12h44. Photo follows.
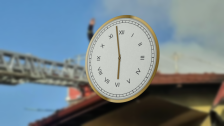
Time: 5h58
